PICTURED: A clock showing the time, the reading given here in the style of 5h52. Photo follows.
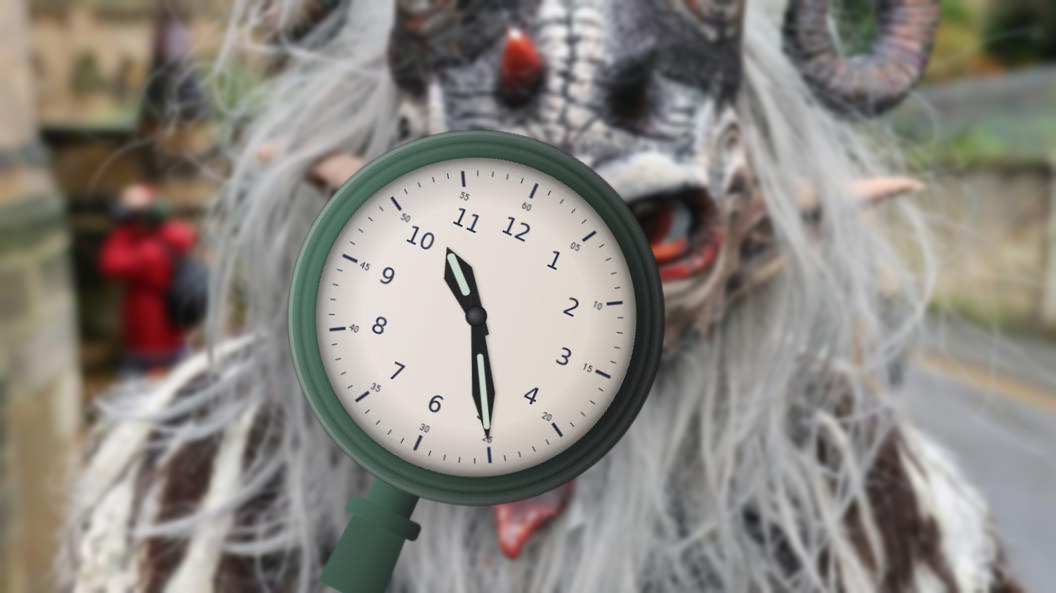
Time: 10h25
